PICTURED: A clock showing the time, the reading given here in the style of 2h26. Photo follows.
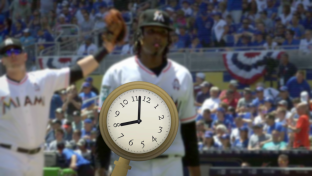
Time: 7h57
